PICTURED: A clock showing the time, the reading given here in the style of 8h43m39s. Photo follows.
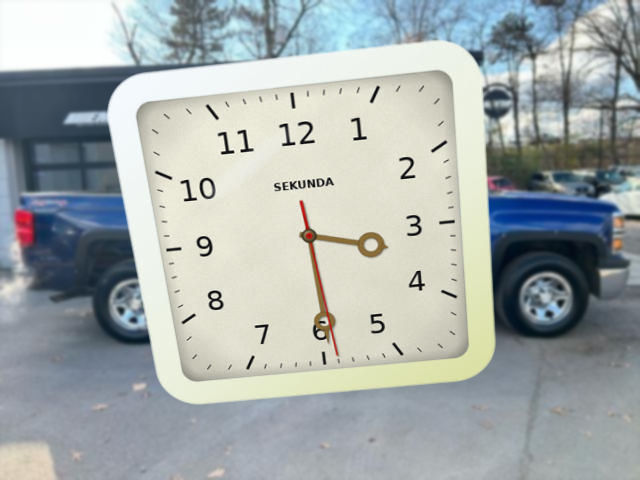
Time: 3h29m29s
